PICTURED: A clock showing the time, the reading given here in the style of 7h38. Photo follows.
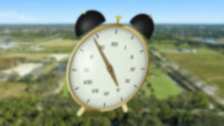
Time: 4h54
